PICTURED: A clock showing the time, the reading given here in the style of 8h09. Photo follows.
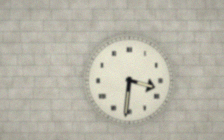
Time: 3h31
